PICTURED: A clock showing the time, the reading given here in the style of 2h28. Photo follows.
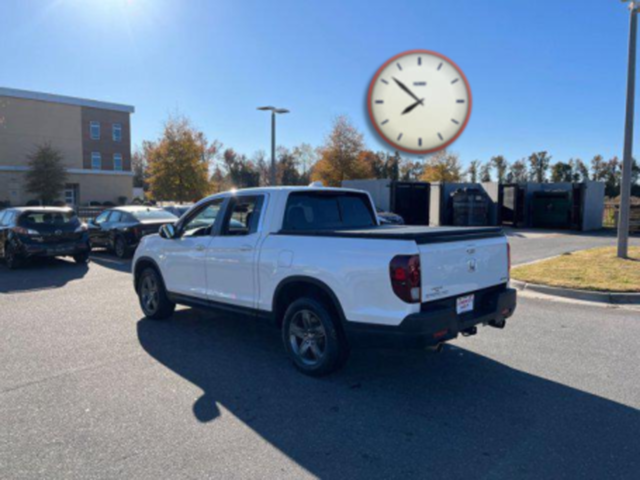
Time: 7h52
